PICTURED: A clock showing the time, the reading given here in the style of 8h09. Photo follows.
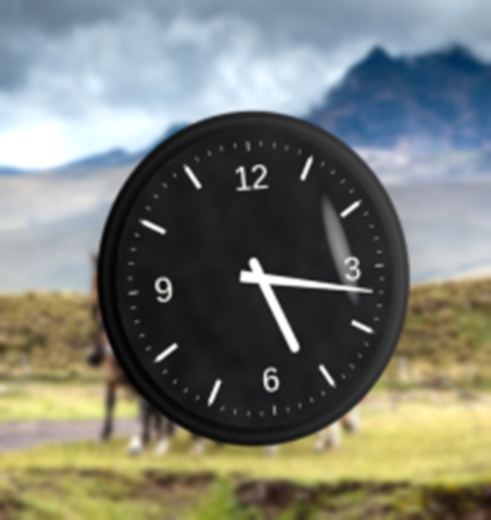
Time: 5h17
